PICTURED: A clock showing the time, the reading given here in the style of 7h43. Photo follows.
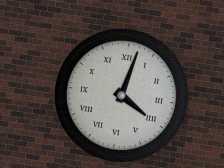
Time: 4h02
